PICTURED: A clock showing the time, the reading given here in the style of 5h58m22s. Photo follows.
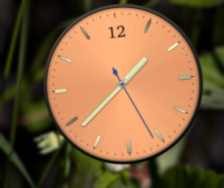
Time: 1h38m26s
